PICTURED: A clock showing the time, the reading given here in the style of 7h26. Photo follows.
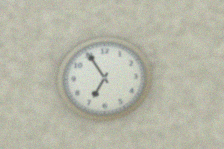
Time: 6h55
